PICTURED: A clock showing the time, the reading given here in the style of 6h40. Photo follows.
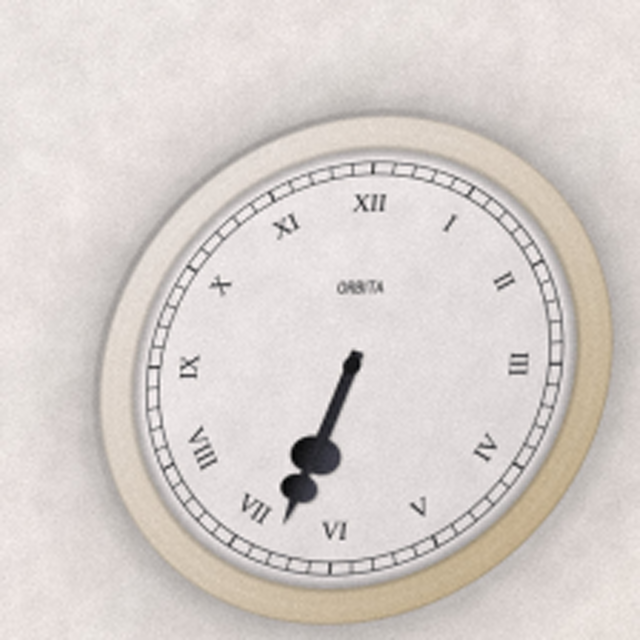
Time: 6h33
